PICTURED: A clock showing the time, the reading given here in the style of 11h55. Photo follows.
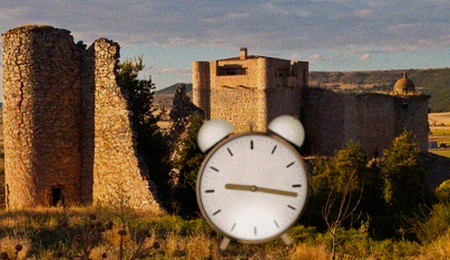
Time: 9h17
